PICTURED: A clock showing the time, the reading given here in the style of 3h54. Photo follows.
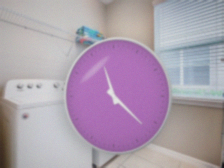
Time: 11h22
